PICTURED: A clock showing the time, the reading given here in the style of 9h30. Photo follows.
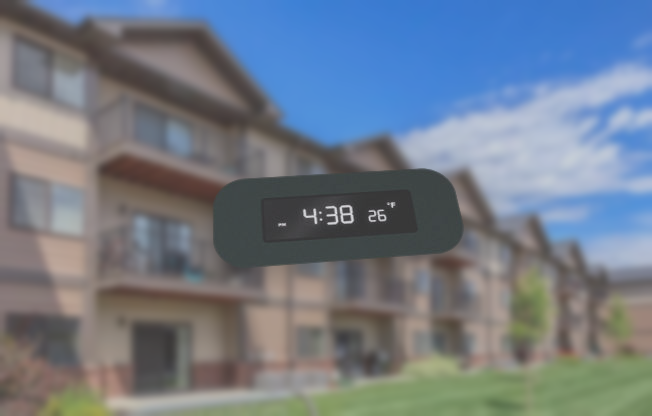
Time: 4h38
